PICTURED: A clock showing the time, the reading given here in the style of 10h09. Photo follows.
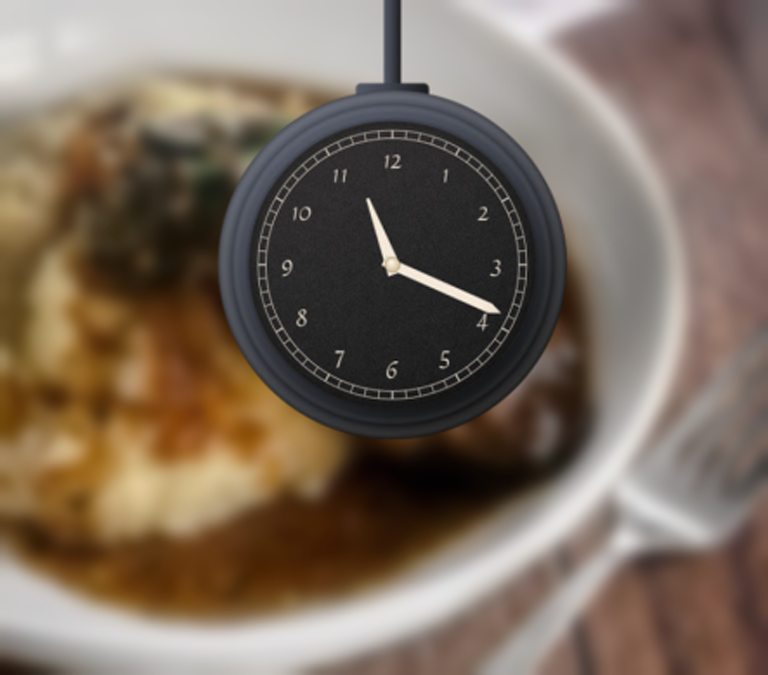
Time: 11h19
